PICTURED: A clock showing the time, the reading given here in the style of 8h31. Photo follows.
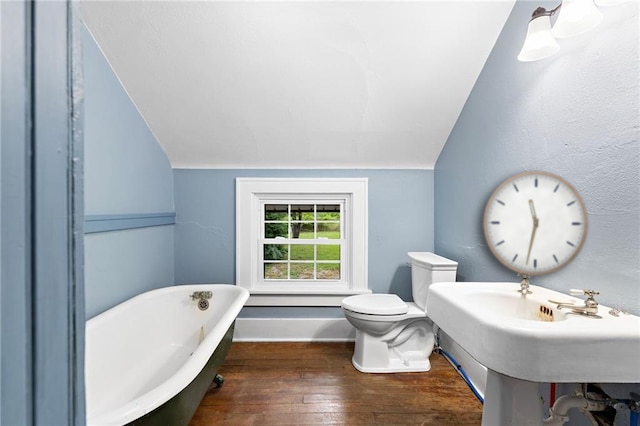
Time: 11h32
